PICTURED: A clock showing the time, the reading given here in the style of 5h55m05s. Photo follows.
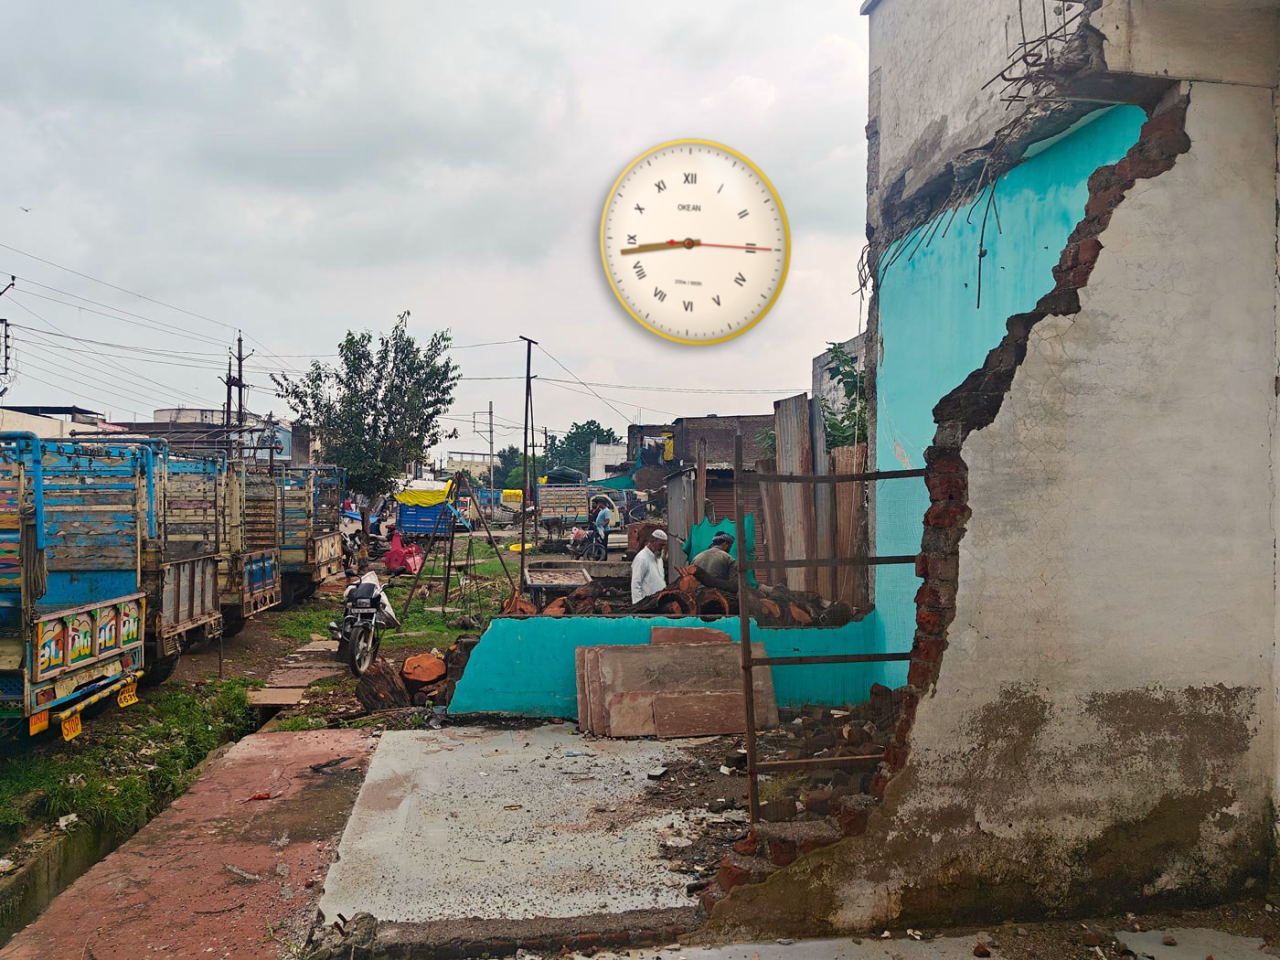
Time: 8h43m15s
